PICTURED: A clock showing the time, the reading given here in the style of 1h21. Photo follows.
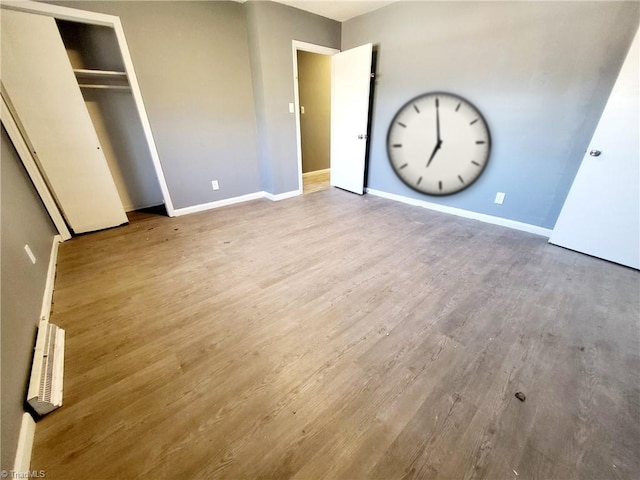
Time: 7h00
